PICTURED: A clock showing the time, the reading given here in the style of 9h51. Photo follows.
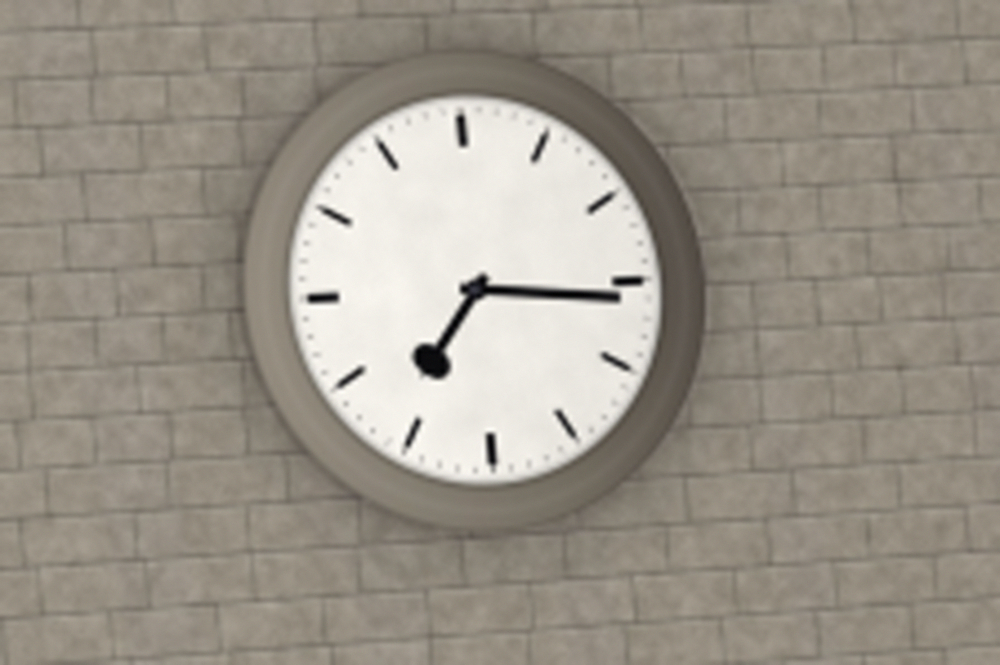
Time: 7h16
